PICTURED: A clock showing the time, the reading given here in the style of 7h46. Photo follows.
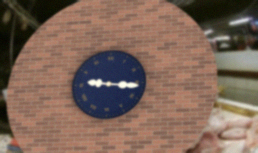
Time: 9h16
